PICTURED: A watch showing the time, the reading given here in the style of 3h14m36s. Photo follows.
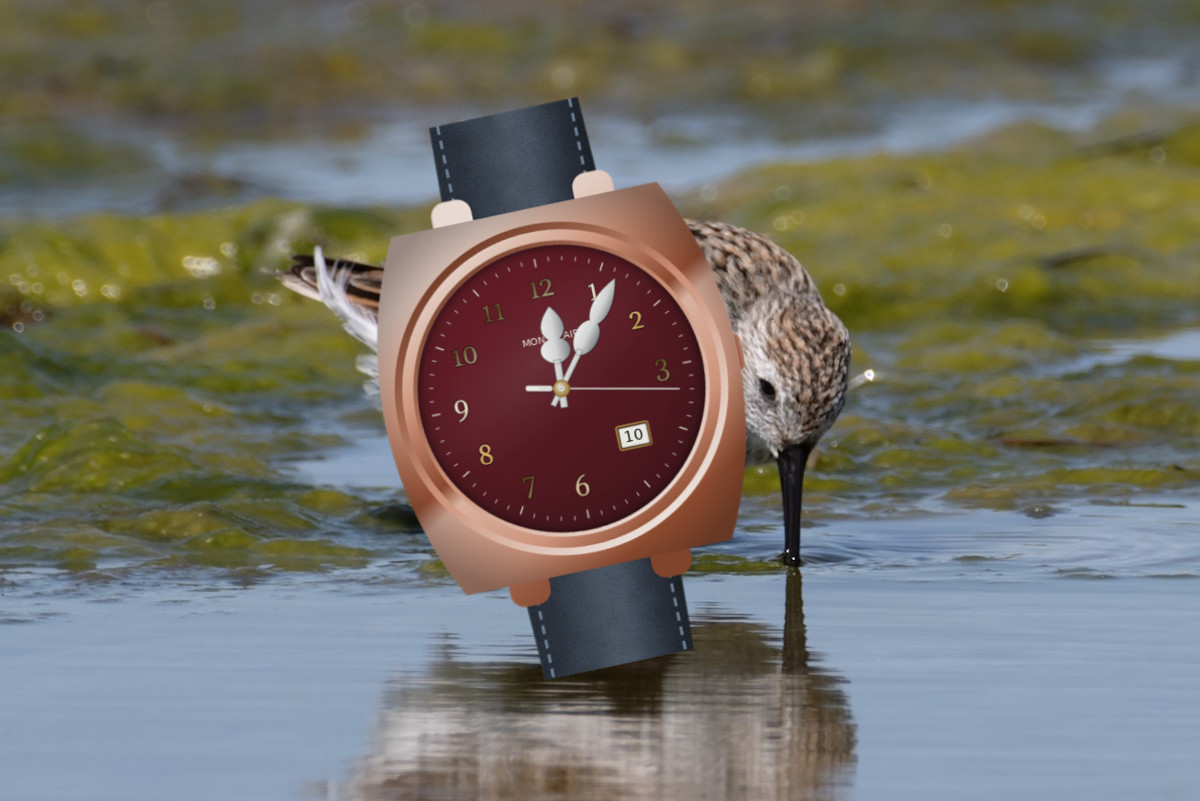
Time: 12h06m17s
